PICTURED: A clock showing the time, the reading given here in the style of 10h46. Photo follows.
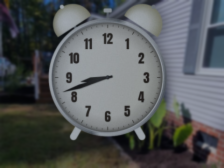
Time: 8h42
